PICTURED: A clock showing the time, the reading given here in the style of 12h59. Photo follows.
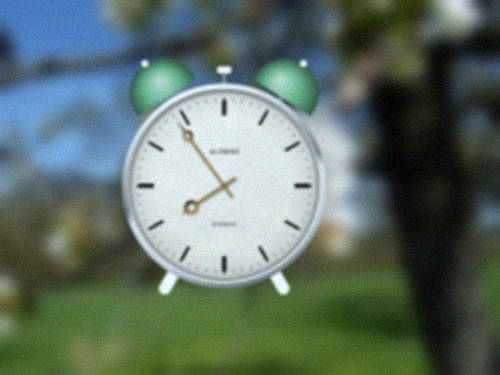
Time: 7h54
